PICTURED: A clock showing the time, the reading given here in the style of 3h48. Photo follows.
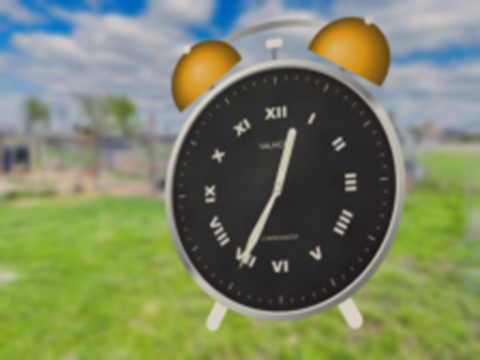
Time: 12h35
